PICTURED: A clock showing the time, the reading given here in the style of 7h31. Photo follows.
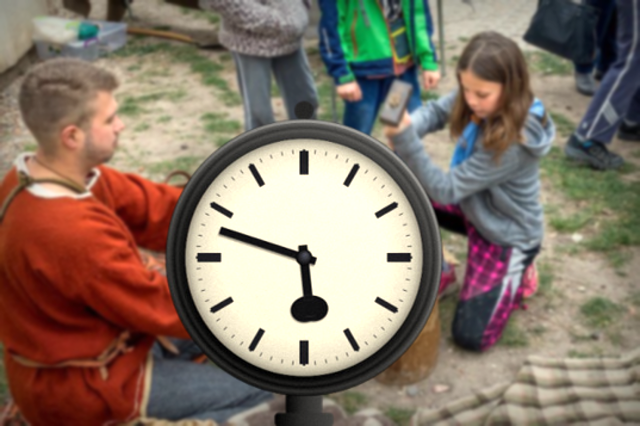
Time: 5h48
